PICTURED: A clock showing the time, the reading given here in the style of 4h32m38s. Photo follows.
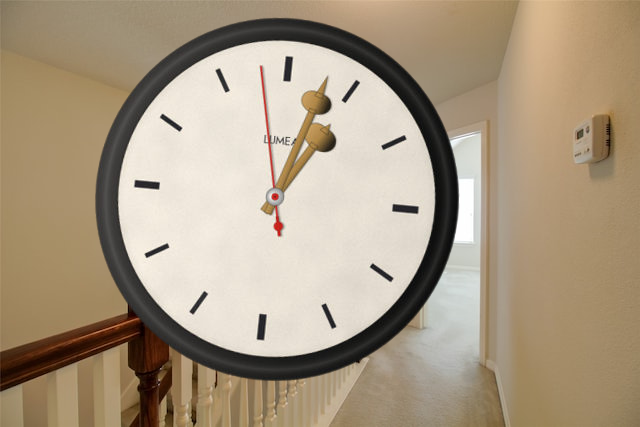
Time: 1h02m58s
